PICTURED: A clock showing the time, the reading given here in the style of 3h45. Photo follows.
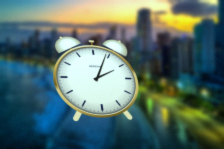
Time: 2h04
